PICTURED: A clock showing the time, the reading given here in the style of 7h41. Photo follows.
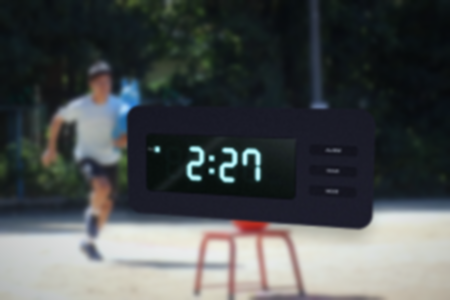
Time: 2h27
